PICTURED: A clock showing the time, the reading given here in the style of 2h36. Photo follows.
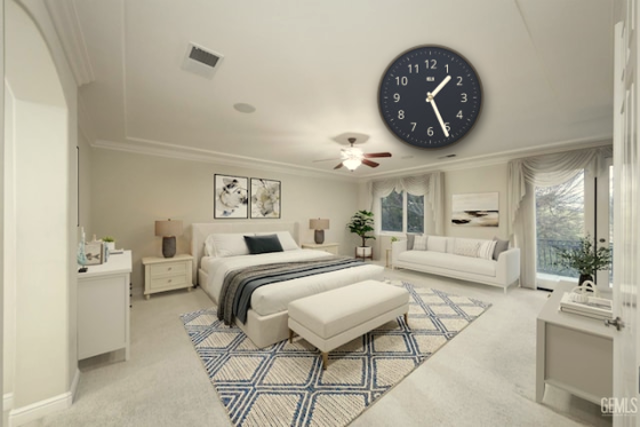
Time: 1h26
